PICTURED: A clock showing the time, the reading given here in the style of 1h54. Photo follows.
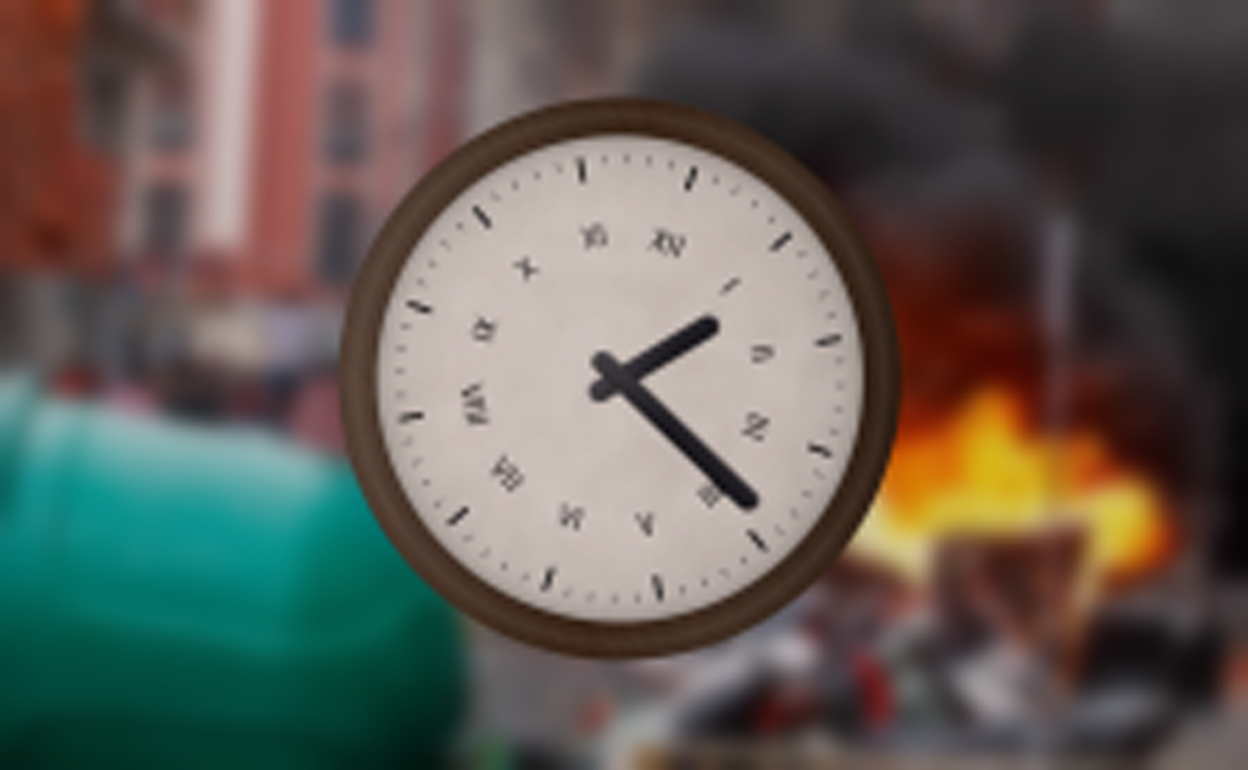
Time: 1h19
